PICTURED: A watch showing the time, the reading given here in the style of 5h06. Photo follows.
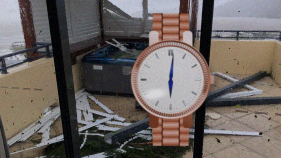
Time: 6h01
